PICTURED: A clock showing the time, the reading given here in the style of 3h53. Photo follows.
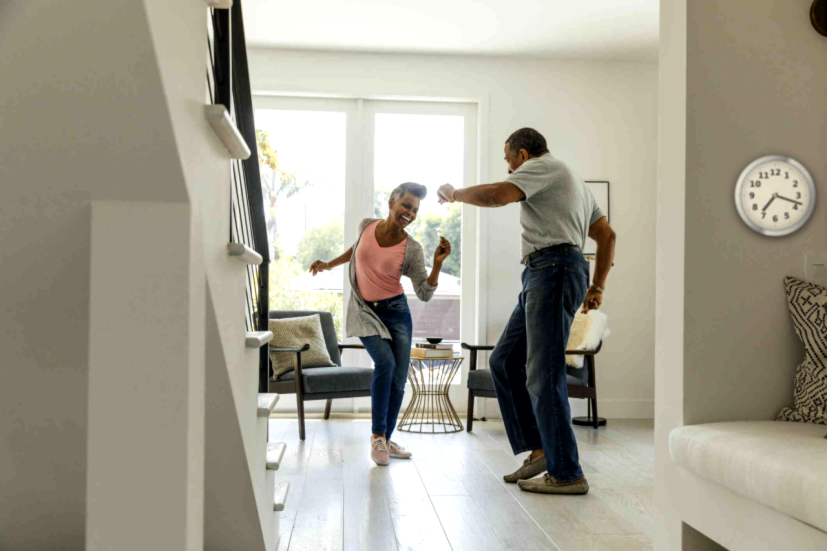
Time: 7h18
